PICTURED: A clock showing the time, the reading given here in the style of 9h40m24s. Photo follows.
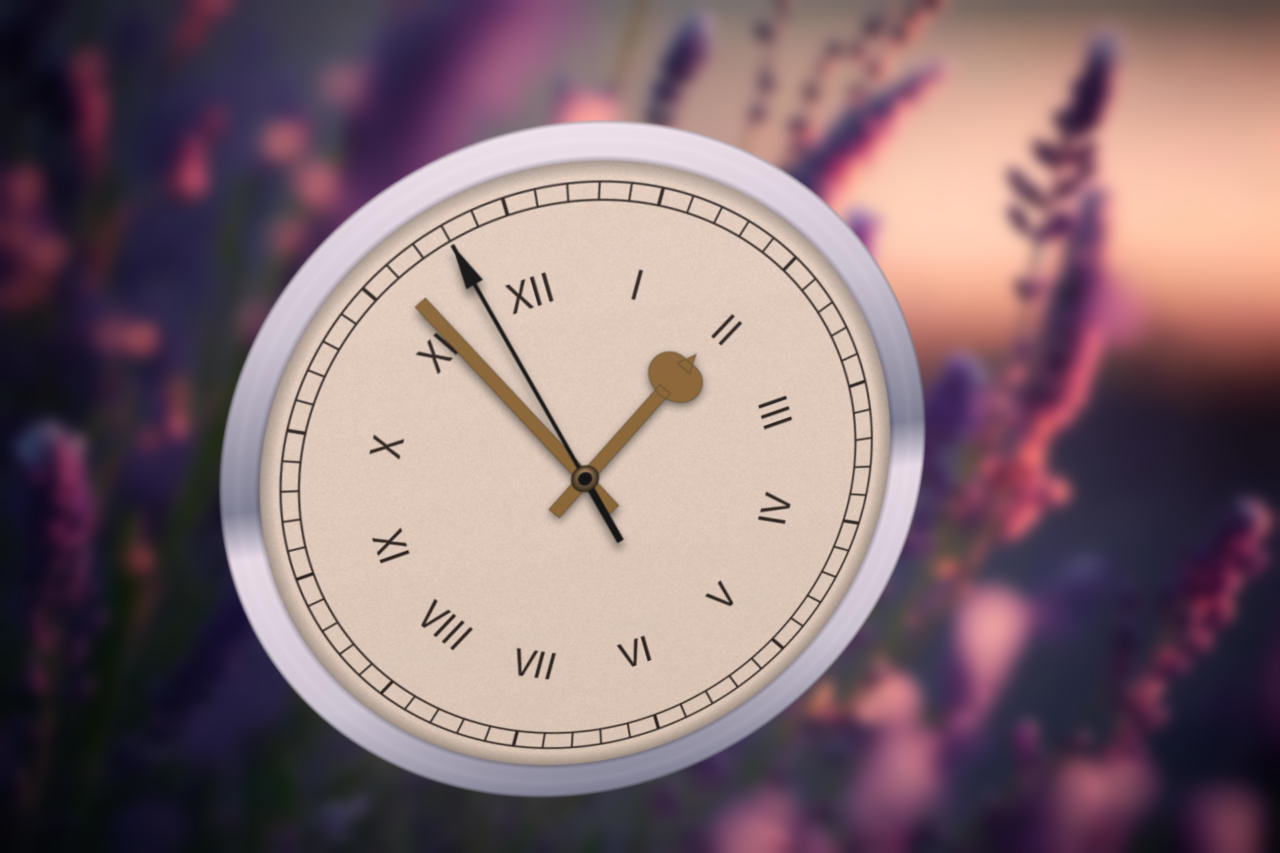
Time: 1h55m58s
